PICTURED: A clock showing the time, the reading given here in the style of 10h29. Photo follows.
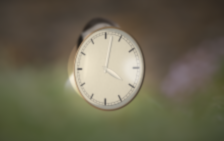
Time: 4h02
